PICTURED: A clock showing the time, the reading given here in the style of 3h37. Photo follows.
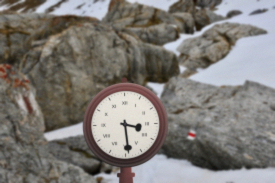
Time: 3h29
